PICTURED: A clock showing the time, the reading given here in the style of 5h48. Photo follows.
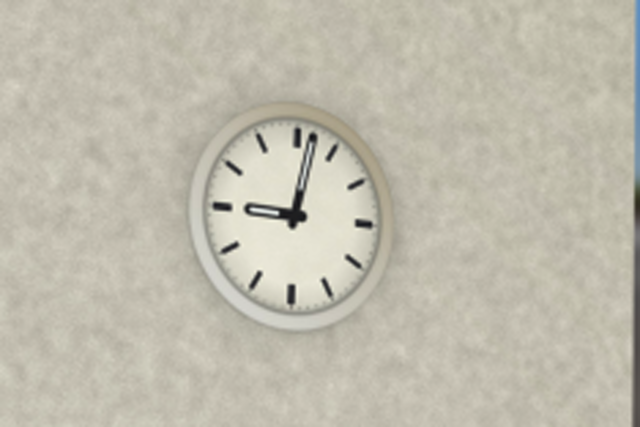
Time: 9h02
